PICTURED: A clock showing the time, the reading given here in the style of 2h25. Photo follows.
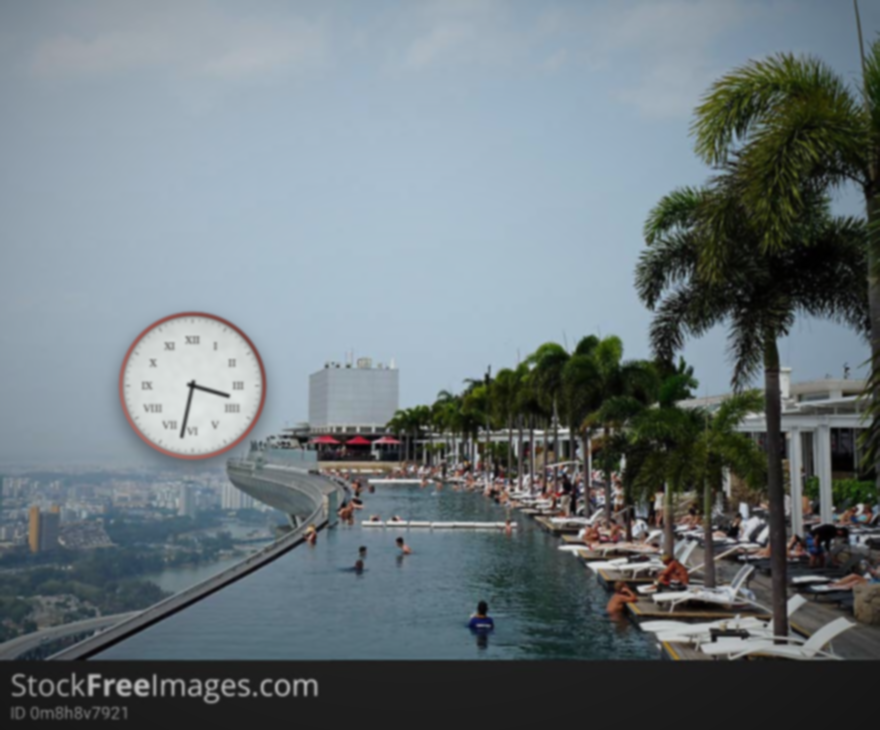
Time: 3h32
